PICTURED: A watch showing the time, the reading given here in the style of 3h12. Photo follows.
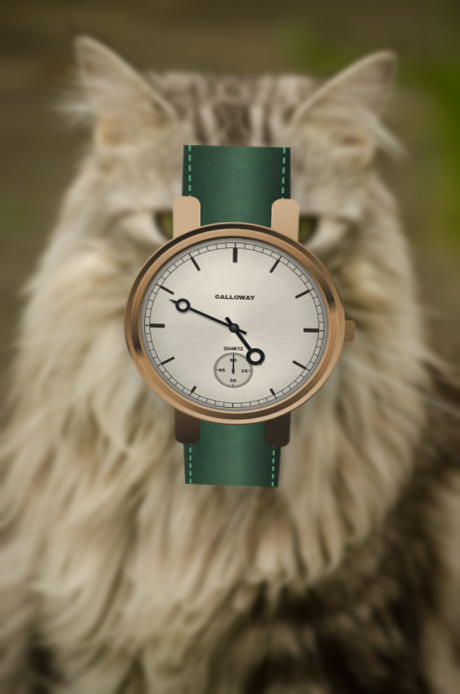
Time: 4h49
